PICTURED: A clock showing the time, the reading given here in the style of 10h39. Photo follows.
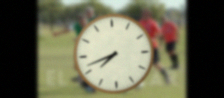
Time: 7h42
